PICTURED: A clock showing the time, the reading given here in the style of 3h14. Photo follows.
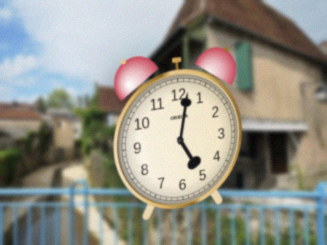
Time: 5h02
